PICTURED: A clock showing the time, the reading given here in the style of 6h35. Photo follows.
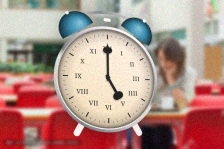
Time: 5h00
